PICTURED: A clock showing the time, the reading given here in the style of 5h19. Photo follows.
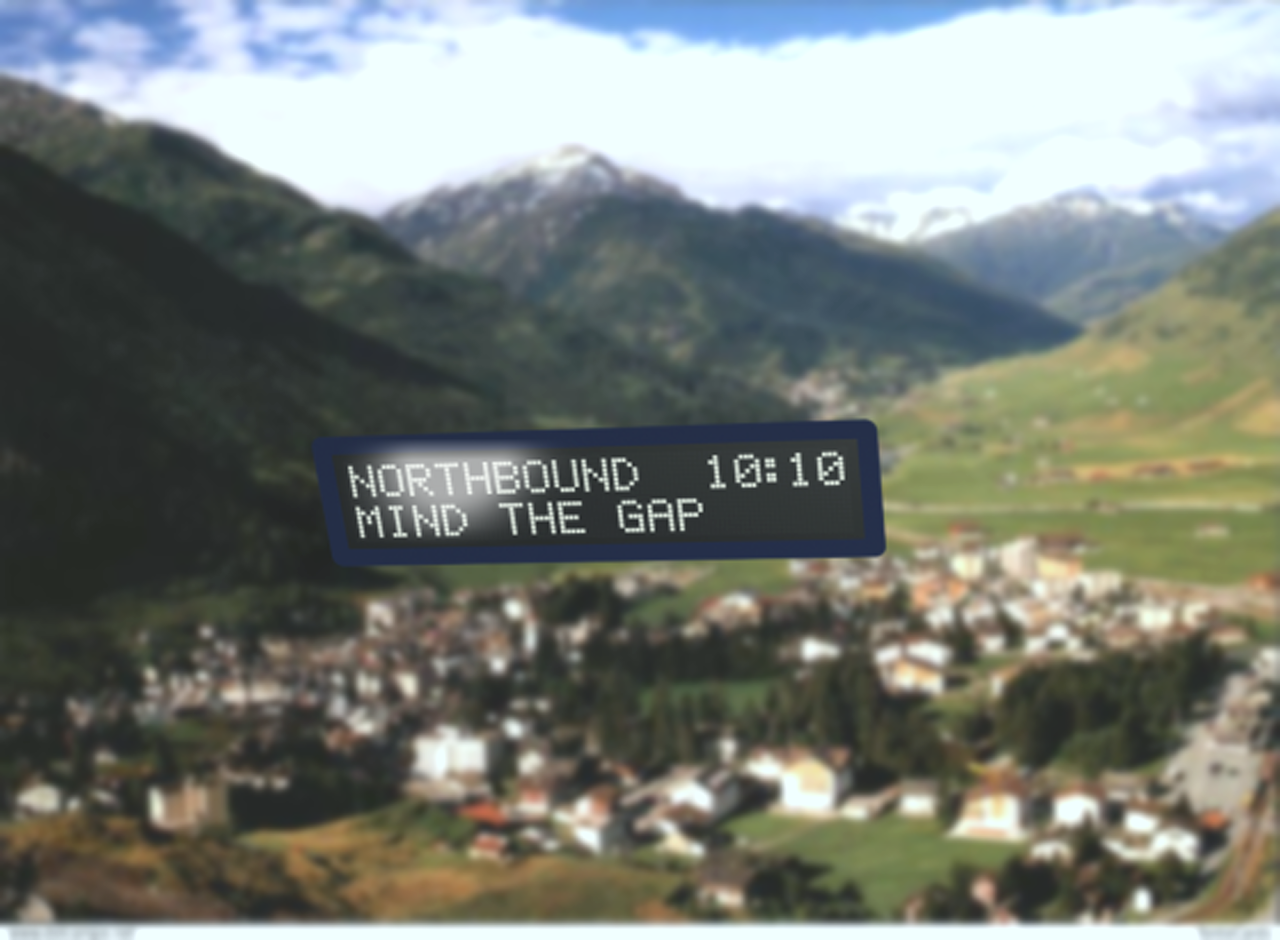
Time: 10h10
